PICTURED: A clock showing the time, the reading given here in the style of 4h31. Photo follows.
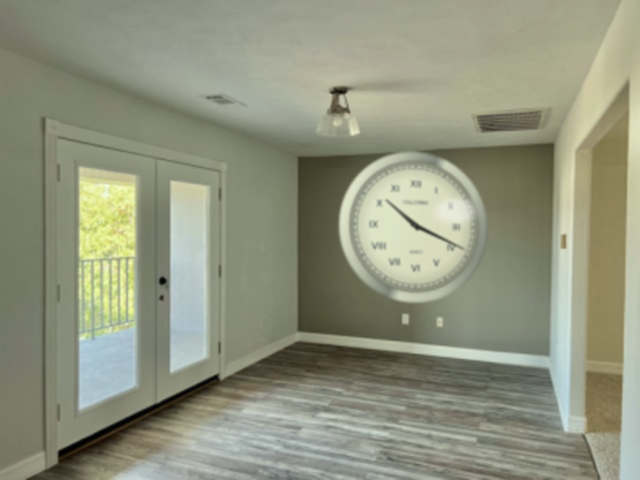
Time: 10h19
